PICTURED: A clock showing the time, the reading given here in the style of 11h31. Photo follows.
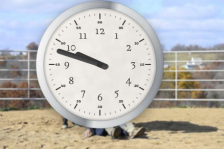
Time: 9h48
